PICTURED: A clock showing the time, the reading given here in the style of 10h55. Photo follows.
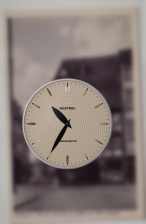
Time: 10h35
